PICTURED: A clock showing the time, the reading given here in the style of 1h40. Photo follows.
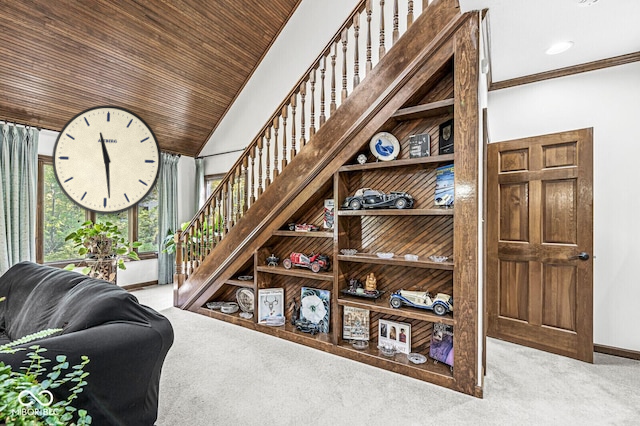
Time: 11h29
